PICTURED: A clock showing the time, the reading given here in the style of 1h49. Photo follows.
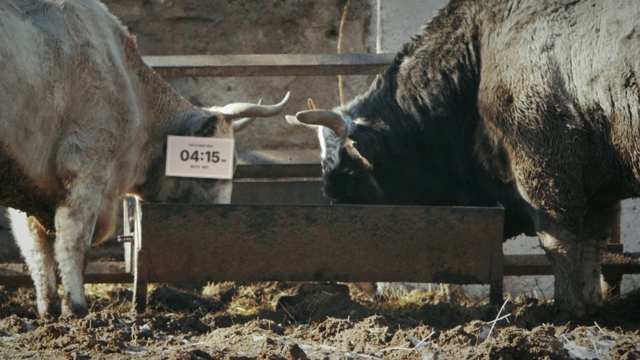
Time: 4h15
